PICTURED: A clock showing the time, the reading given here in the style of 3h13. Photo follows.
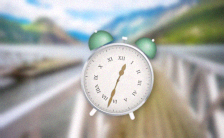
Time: 12h32
